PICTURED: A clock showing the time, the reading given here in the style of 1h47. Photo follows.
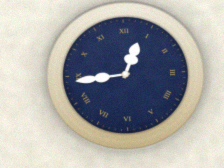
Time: 12h44
